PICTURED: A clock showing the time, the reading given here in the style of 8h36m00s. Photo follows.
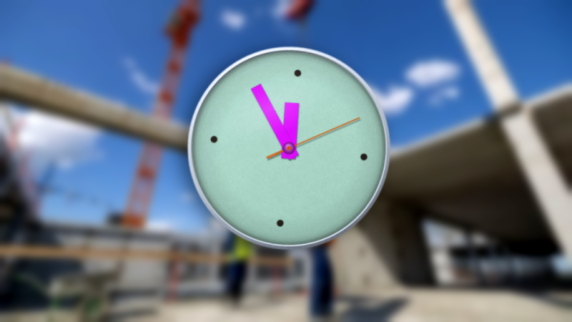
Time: 11h54m10s
